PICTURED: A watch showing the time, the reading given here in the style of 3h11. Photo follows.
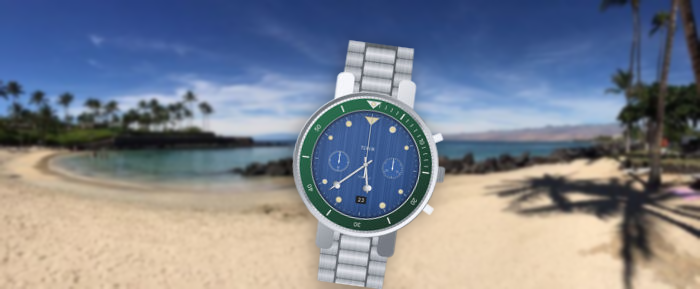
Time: 5h38
